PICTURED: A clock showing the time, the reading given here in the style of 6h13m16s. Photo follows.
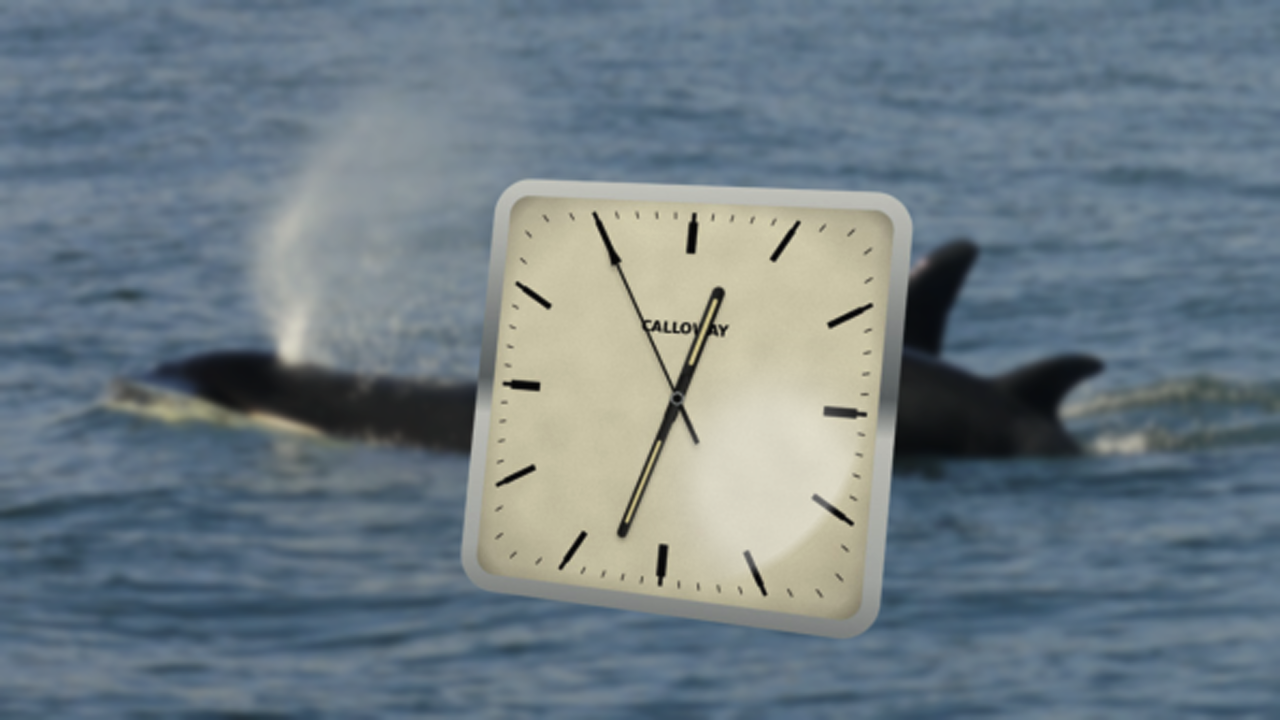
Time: 12h32m55s
